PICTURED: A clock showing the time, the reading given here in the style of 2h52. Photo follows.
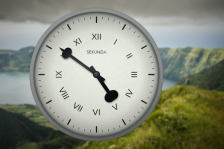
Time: 4h51
